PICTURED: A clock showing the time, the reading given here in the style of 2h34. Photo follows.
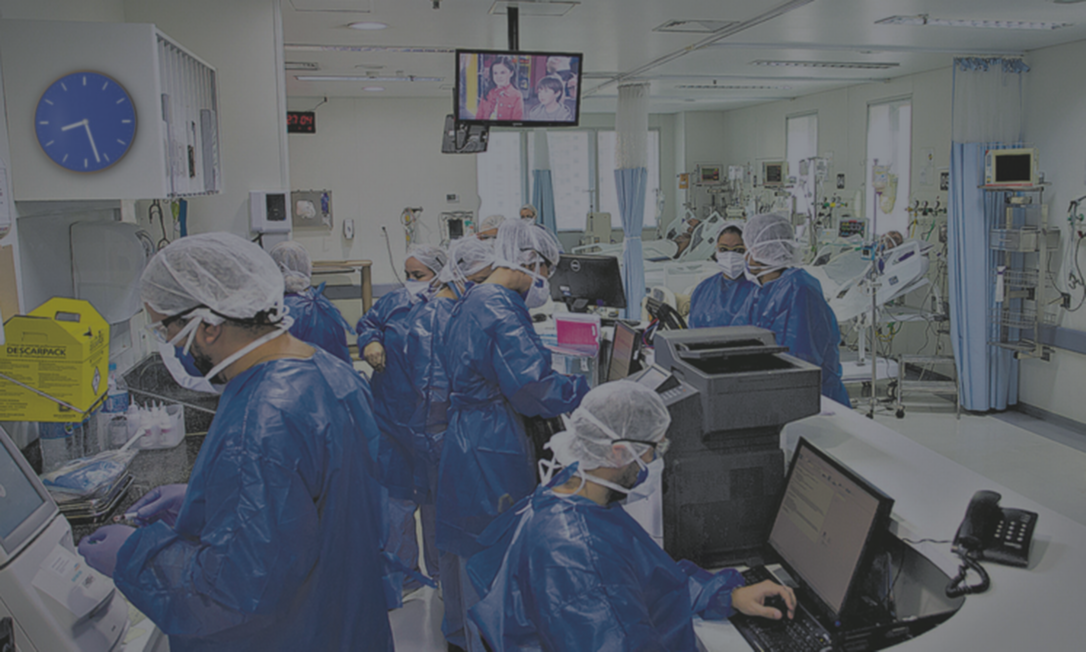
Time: 8h27
